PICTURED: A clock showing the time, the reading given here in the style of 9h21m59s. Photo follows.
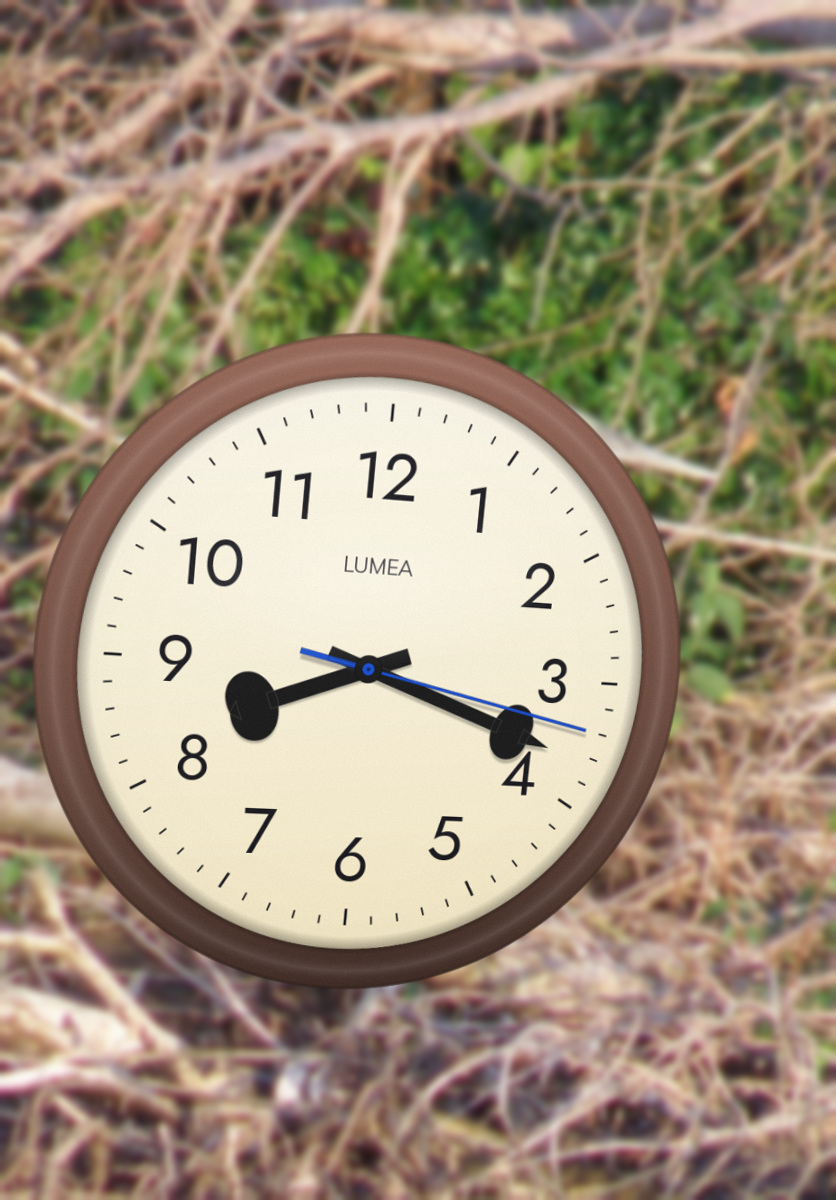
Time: 8h18m17s
